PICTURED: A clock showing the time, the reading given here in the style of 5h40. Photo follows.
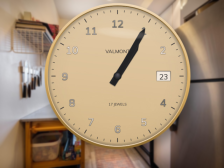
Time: 1h05
